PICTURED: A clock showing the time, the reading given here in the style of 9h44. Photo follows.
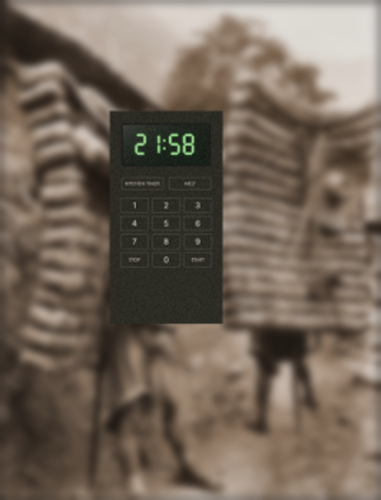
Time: 21h58
